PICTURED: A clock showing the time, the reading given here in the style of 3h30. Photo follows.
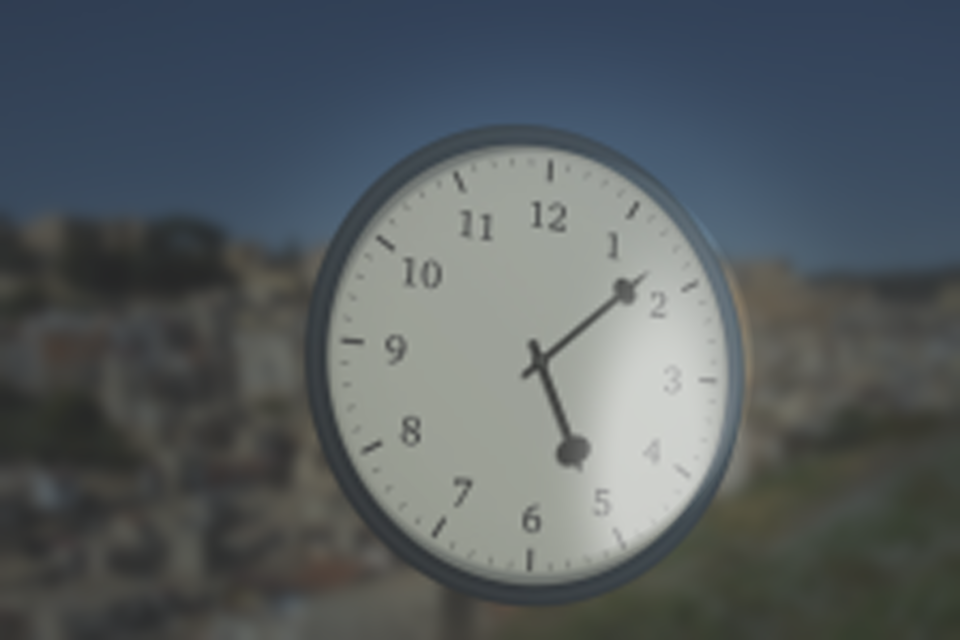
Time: 5h08
